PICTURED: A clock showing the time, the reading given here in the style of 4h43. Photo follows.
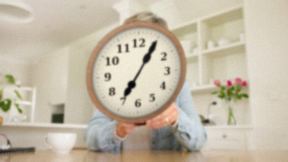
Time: 7h05
